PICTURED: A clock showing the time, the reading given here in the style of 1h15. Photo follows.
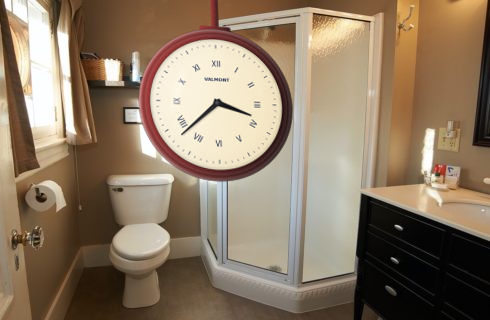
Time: 3h38
